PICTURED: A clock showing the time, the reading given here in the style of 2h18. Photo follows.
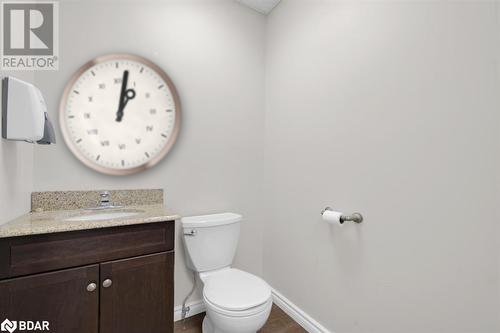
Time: 1h02
